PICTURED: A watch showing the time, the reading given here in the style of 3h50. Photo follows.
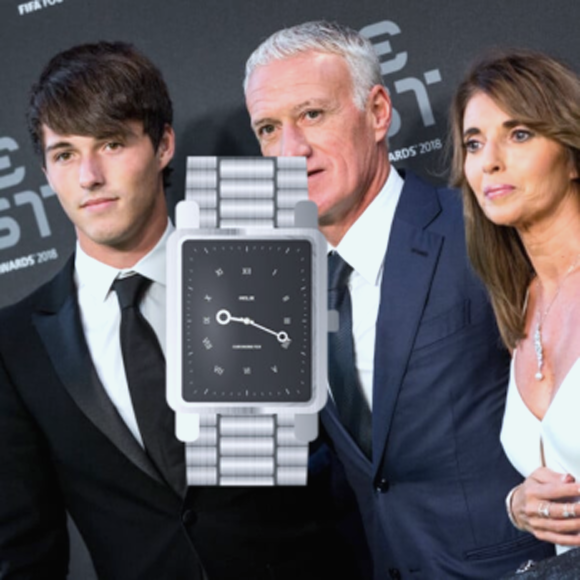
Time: 9h19
